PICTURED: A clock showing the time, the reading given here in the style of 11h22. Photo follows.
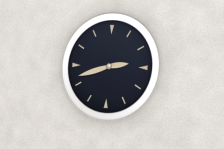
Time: 2h42
